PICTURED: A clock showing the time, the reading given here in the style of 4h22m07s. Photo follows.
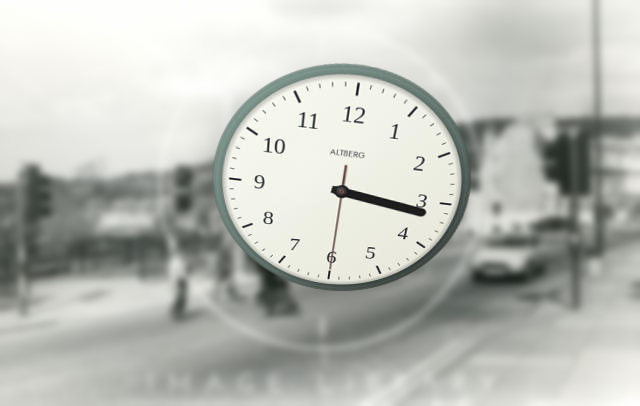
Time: 3h16m30s
